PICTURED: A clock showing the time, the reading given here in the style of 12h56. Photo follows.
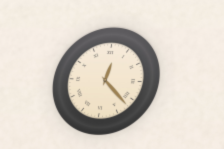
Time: 12h22
